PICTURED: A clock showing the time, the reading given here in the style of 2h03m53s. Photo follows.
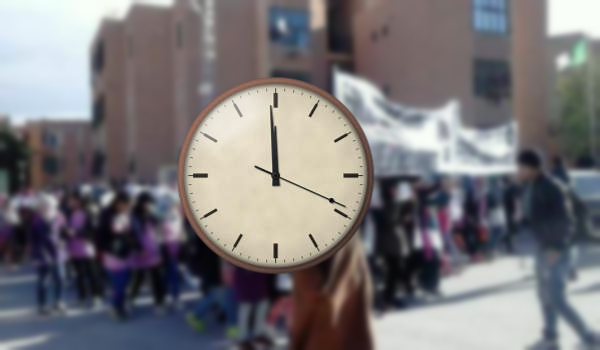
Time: 11h59m19s
